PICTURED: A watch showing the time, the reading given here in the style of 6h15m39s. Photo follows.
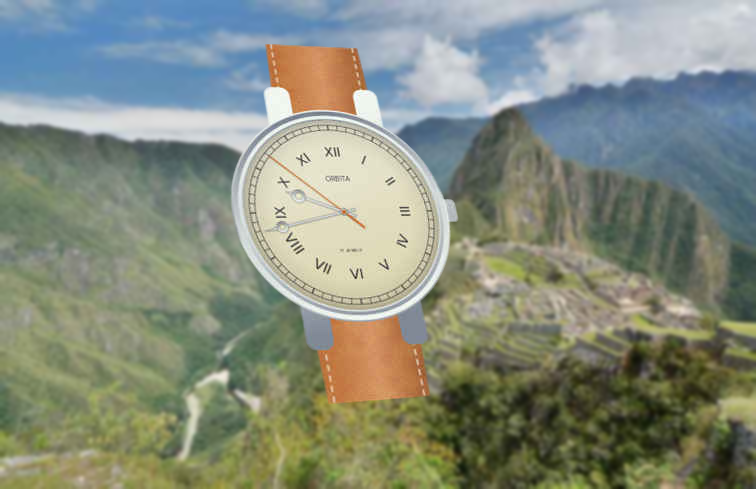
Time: 9h42m52s
